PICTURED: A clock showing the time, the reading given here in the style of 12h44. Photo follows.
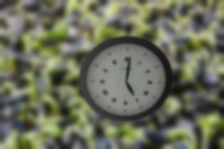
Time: 5h01
